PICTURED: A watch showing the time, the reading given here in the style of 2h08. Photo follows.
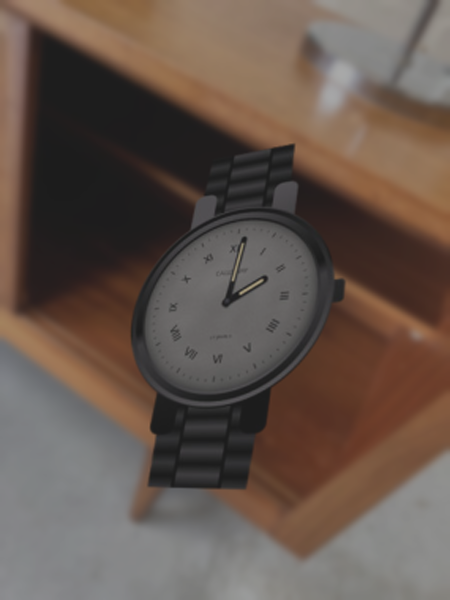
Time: 2h01
